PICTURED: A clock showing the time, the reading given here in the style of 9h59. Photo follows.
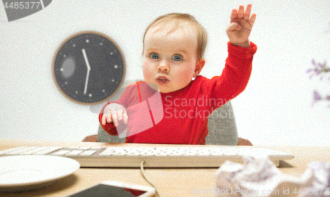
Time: 11h32
